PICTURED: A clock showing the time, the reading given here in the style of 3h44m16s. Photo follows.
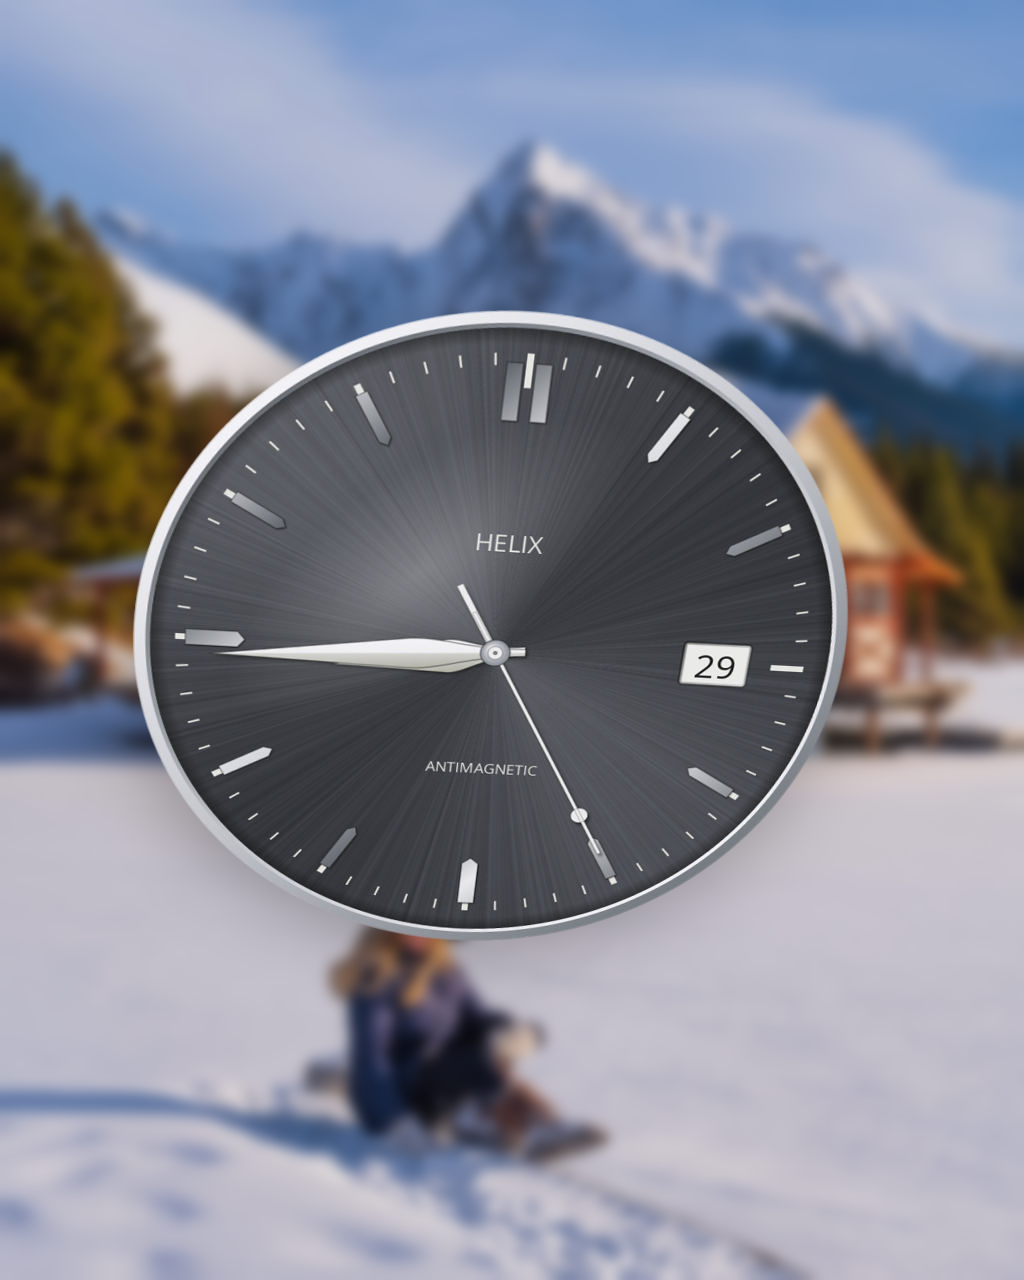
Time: 8h44m25s
